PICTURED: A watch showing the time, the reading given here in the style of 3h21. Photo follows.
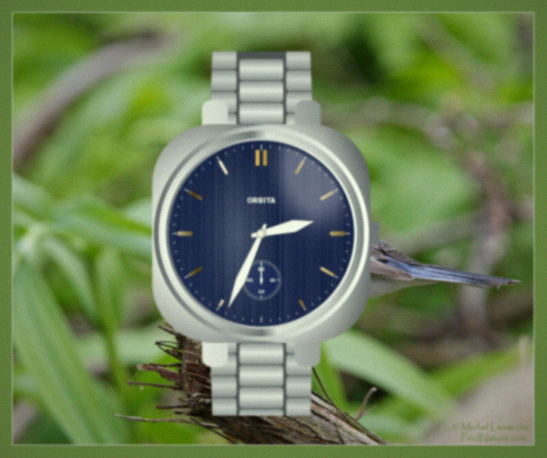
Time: 2h34
